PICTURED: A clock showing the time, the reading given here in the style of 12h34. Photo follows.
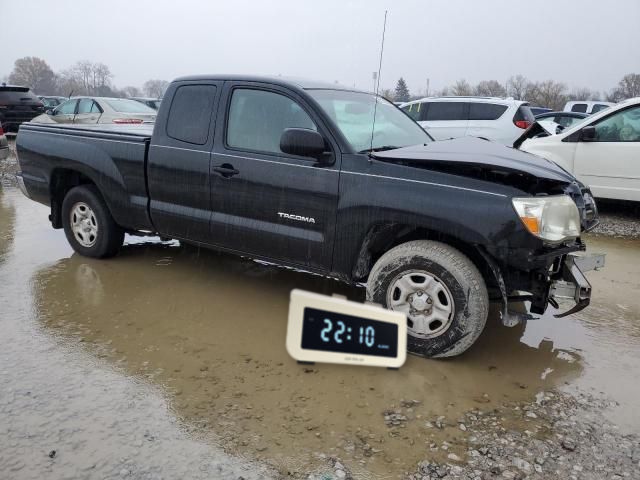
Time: 22h10
